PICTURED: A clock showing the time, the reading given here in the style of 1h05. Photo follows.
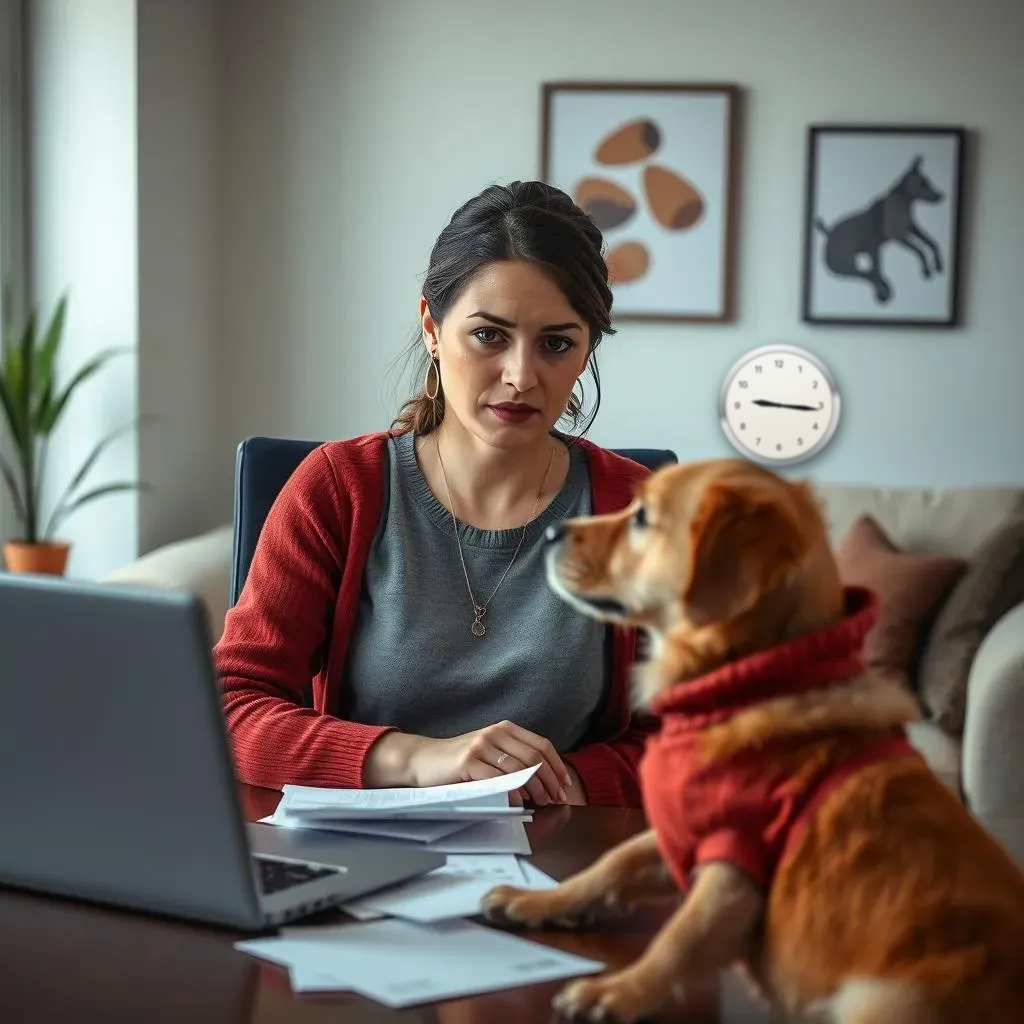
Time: 9h16
